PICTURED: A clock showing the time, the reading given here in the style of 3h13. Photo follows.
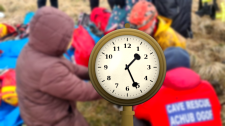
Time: 1h26
